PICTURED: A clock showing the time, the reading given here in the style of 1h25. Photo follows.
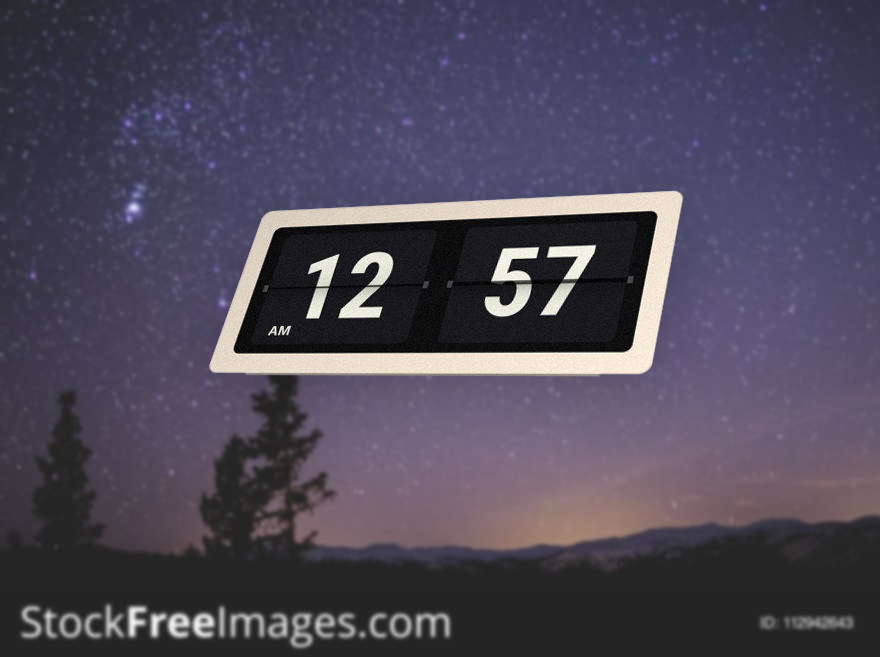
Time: 12h57
